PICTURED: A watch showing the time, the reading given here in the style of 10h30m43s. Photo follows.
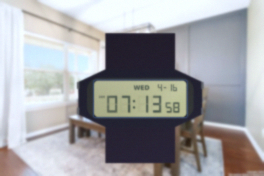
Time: 7h13m58s
